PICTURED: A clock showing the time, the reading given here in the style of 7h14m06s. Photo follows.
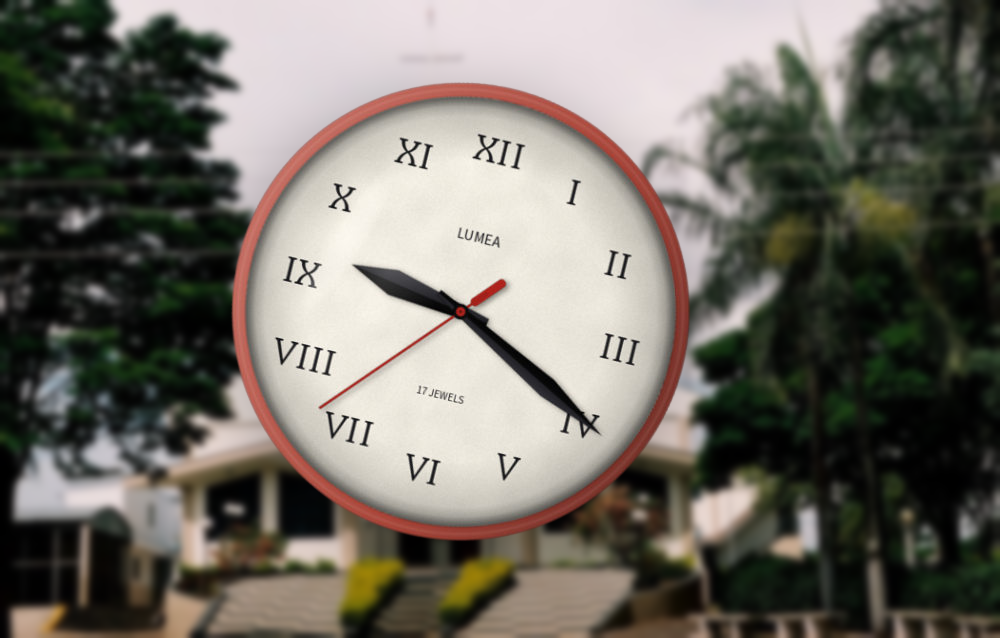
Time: 9h19m37s
